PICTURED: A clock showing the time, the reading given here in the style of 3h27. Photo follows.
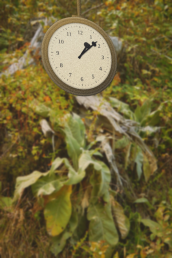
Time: 1h08
